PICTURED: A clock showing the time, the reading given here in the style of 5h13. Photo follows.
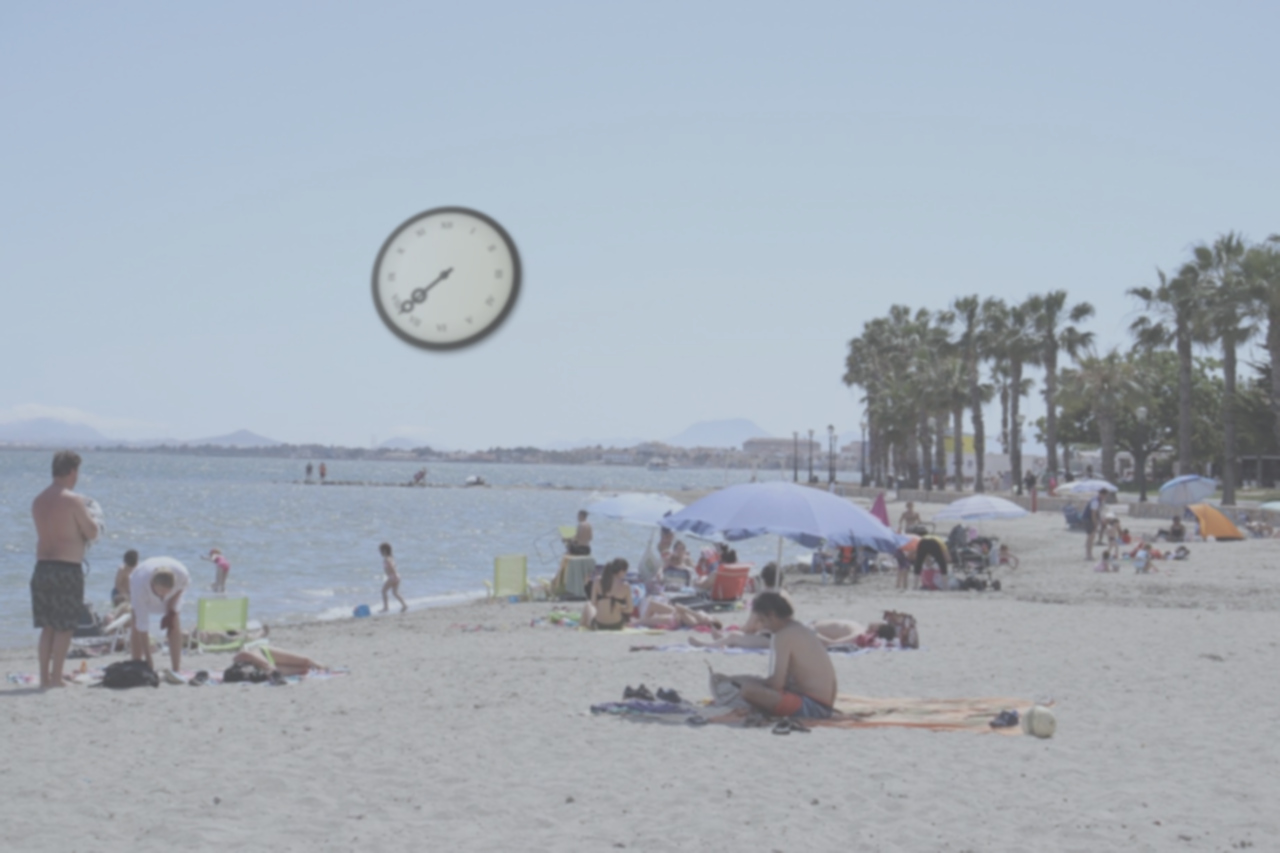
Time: 7h38
